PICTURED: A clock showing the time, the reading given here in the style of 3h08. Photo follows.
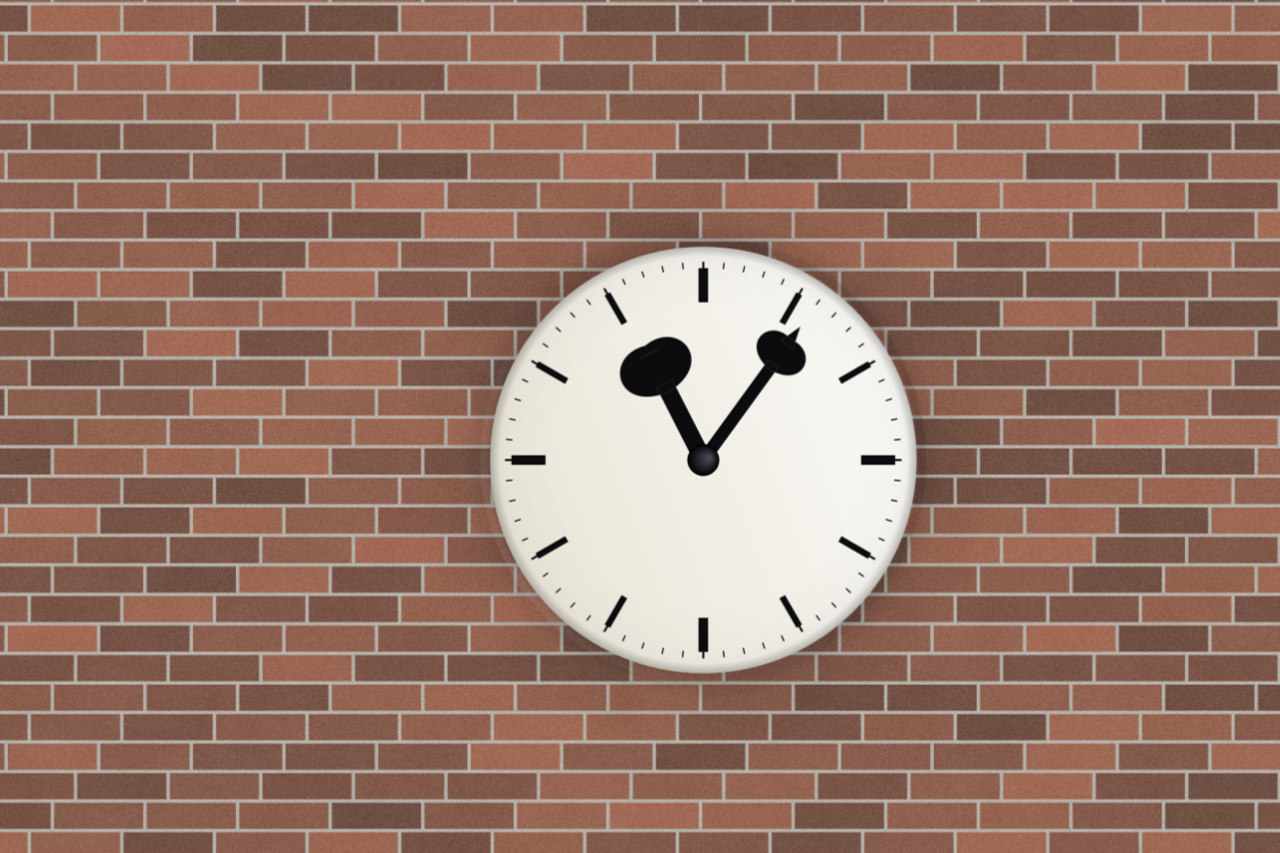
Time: 11h06
